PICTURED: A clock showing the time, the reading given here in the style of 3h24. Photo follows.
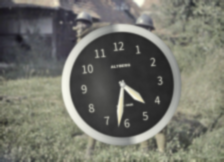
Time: 4h32
